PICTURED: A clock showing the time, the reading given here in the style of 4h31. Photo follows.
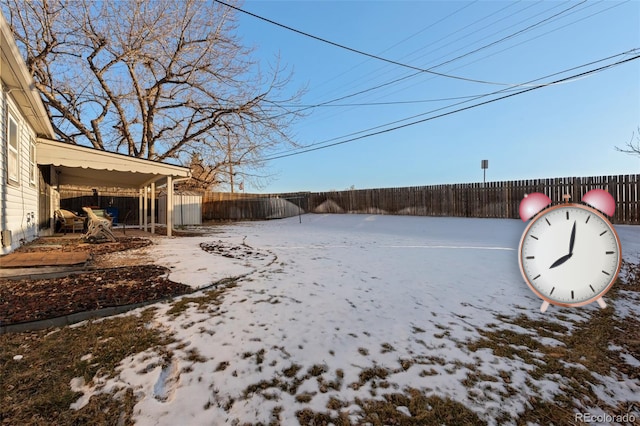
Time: 8h02
